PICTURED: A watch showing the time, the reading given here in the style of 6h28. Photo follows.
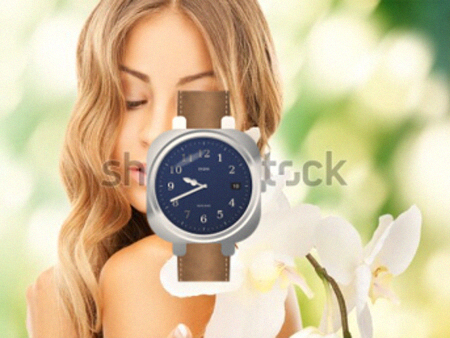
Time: 9h41
